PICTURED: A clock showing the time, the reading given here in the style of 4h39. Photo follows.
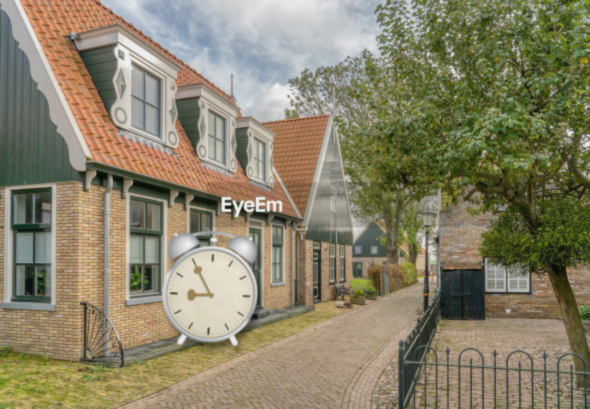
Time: 8h55
